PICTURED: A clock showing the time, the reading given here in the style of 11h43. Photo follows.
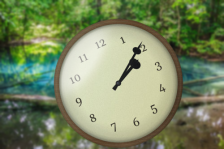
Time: 2h09
